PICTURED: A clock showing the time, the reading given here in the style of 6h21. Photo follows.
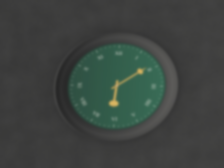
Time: 6h09
